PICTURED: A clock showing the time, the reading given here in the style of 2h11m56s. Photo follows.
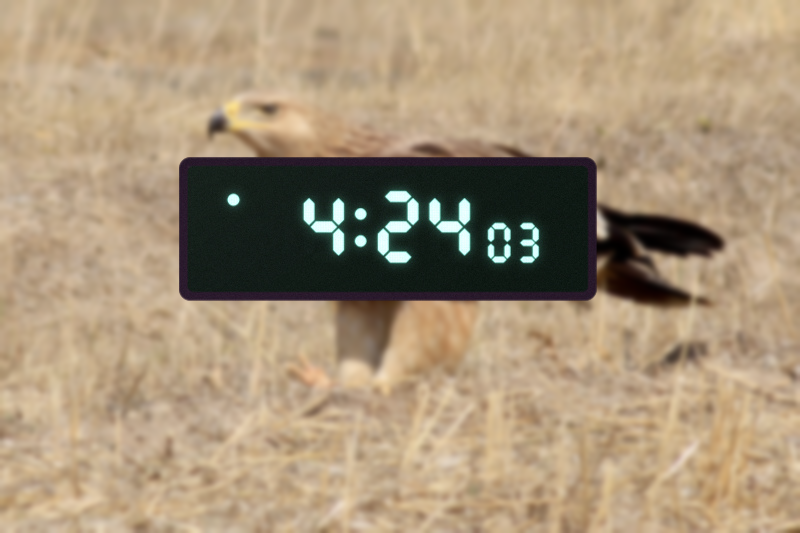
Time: 4h24m03s
